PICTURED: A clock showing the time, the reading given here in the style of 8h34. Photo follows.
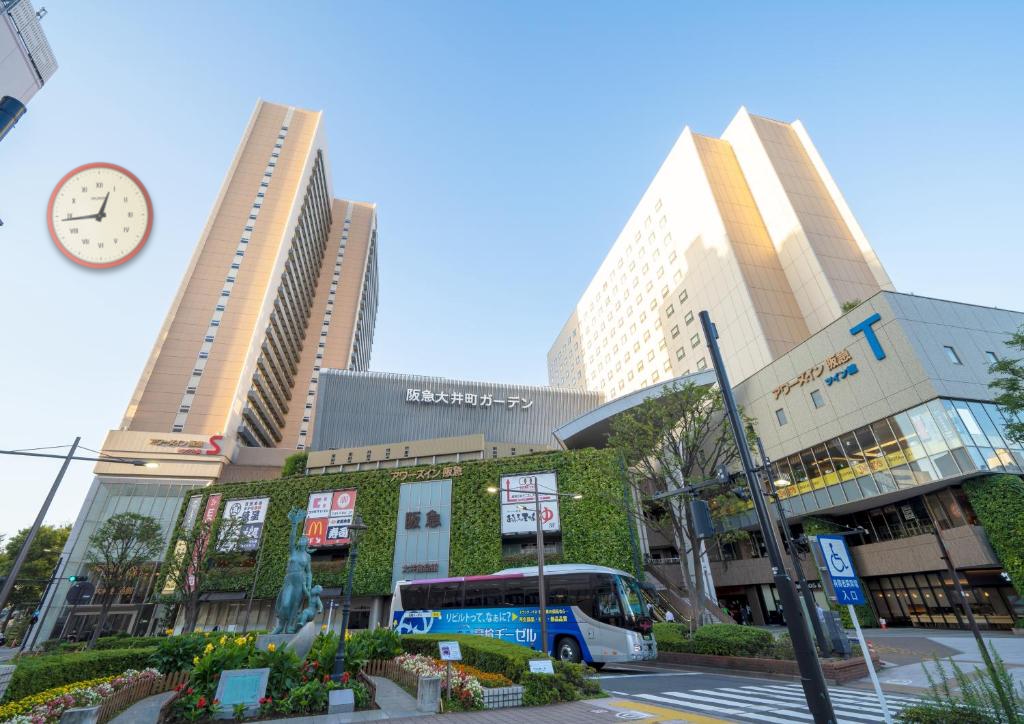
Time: 12h44
